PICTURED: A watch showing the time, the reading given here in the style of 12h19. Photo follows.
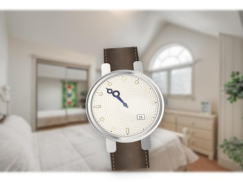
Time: 10h53
